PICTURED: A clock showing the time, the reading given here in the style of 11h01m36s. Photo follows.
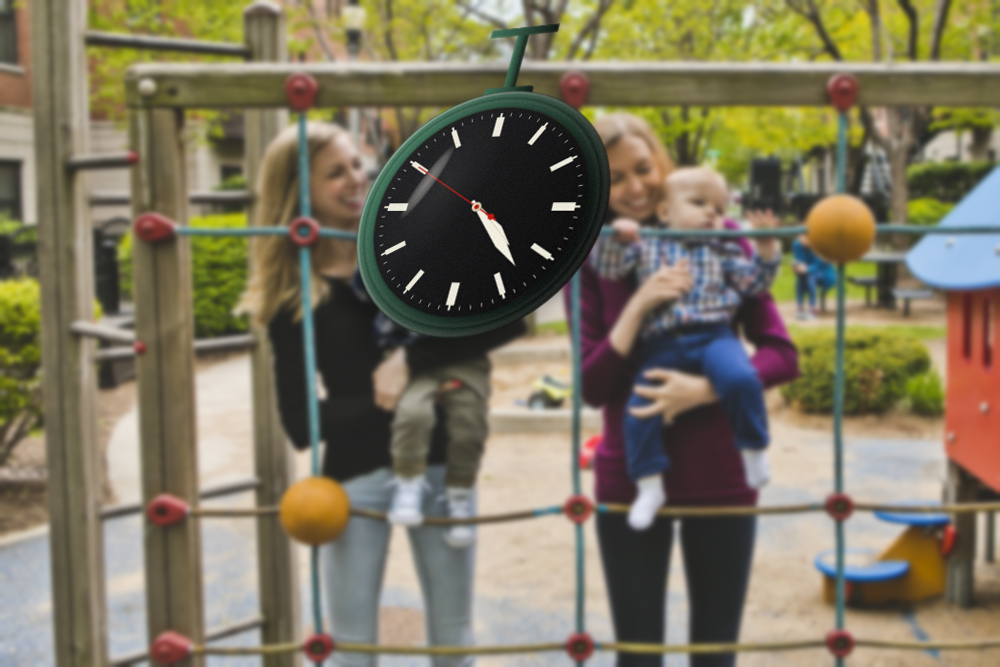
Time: 4h22m50s
